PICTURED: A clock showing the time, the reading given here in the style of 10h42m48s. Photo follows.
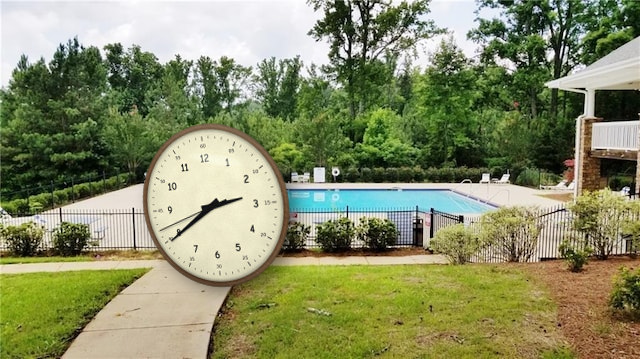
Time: 2h39m42s
